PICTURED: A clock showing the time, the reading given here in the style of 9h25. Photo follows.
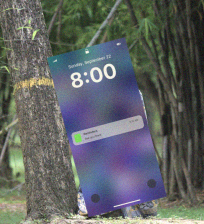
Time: 8h00
